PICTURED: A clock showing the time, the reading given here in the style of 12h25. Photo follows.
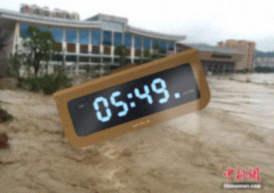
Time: 5h49
